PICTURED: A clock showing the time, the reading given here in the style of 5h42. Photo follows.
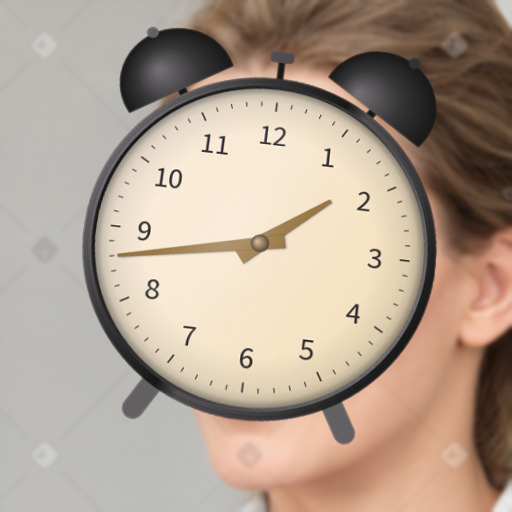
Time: 1h43
